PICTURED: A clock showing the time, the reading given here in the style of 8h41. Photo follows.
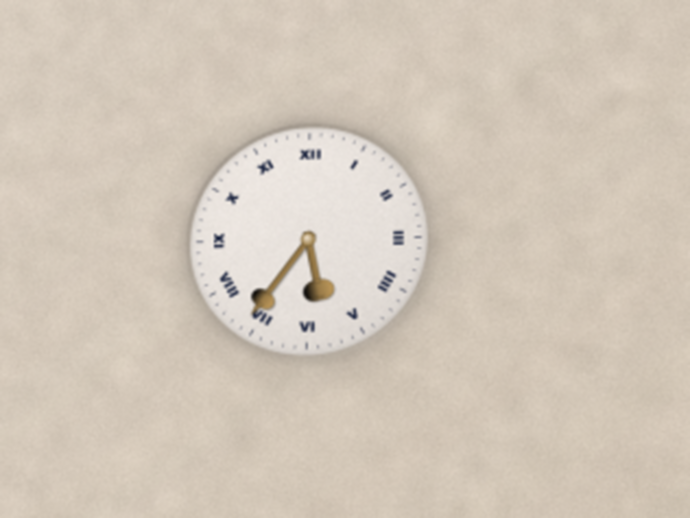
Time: 5h36
